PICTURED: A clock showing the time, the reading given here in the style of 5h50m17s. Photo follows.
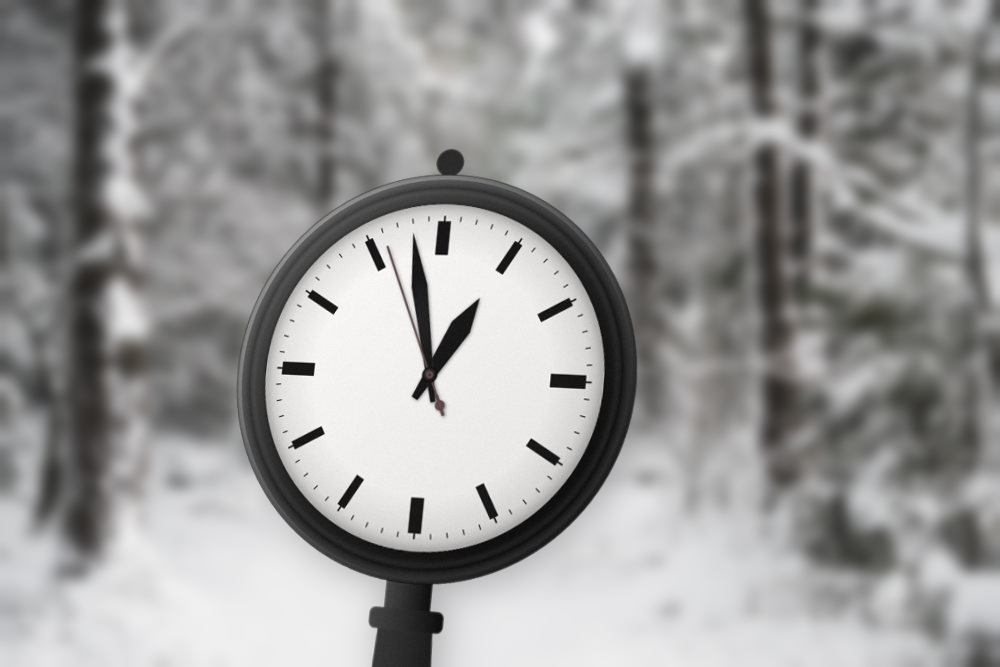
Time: 12h57m56s
